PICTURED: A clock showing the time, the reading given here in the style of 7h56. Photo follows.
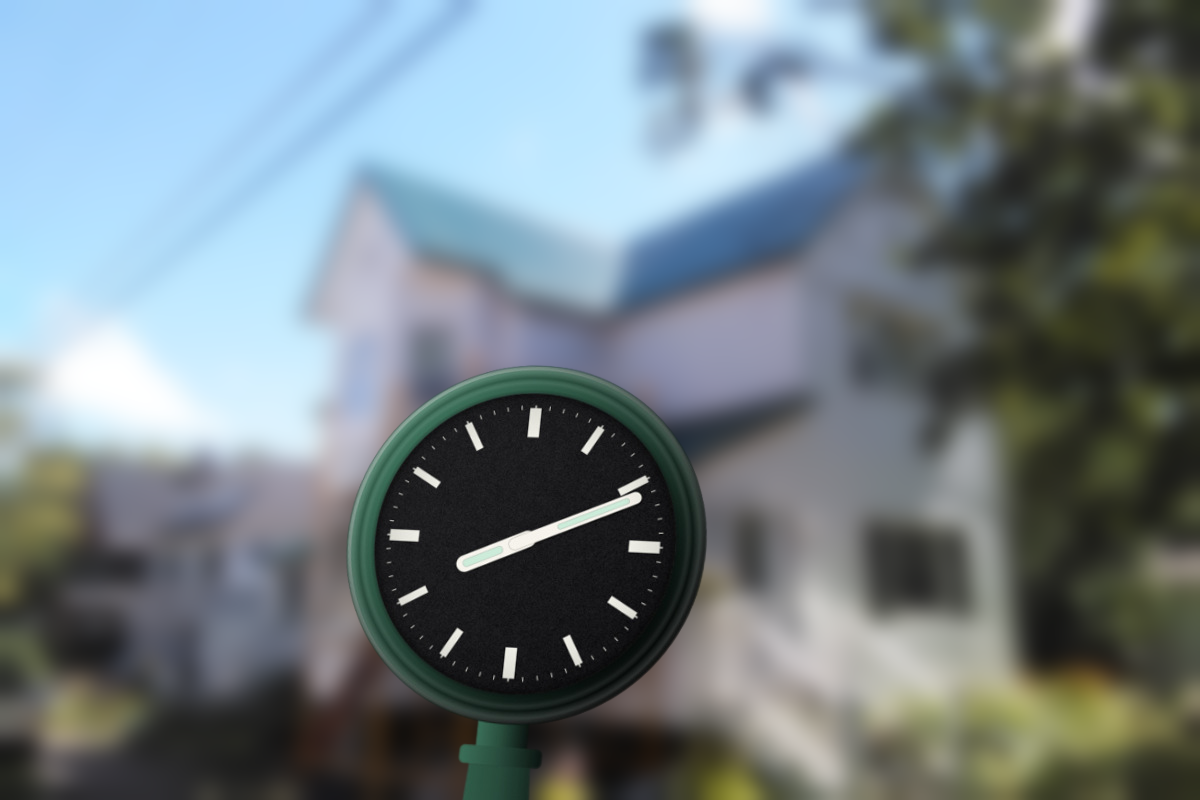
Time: 8h11
